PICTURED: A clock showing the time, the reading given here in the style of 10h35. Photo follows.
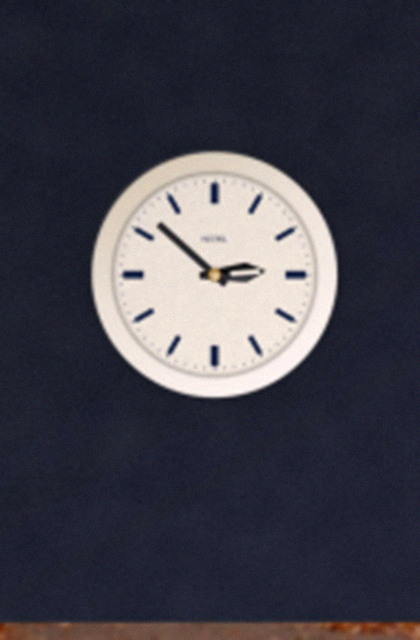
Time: 2h52
